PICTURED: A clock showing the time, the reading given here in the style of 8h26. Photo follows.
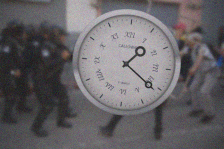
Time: 1h21
